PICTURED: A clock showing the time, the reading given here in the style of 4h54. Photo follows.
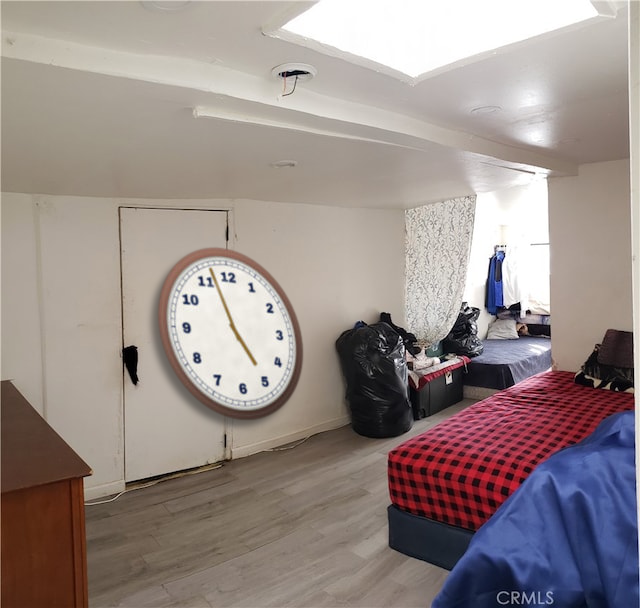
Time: 4h57
